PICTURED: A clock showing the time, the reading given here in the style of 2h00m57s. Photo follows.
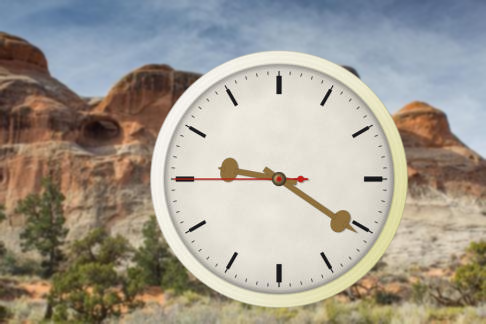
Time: 9h20m45s
